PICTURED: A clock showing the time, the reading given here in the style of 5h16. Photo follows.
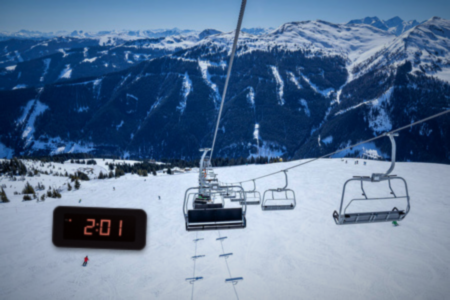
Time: 2h01
